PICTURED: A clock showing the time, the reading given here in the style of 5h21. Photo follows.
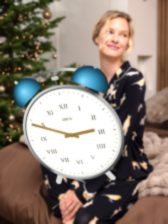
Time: 2h49
